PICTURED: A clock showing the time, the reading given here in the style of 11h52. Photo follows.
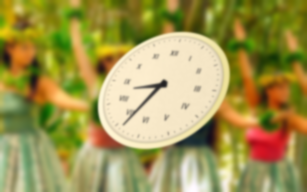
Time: 8h34
